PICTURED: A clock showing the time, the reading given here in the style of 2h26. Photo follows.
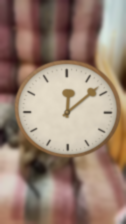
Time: 12h08
